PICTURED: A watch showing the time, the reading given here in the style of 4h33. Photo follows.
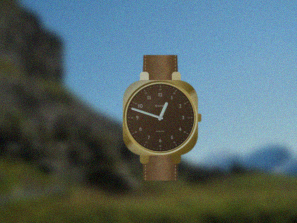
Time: 12h48
